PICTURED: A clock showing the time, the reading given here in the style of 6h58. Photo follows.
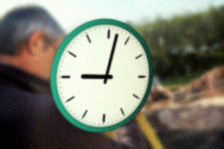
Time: 9h02
